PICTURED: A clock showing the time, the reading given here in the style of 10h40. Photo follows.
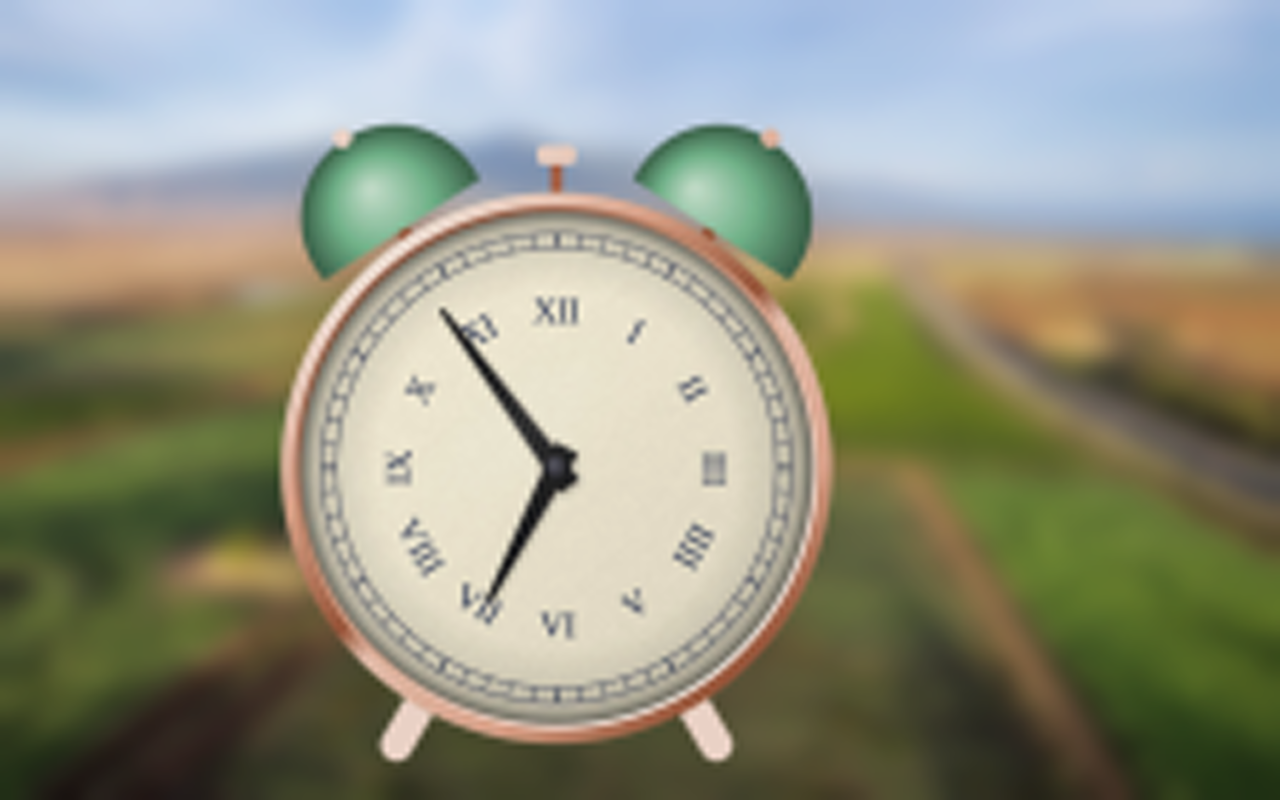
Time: 6h54
